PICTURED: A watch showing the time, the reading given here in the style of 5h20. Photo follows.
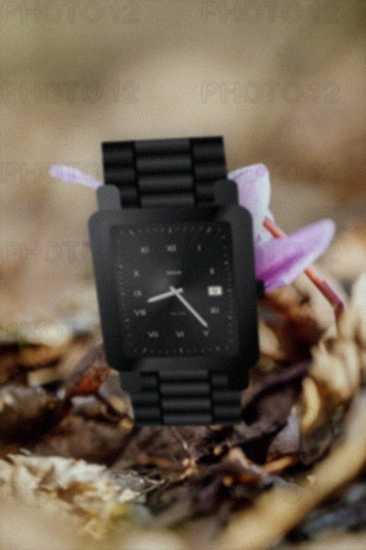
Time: 8h24
